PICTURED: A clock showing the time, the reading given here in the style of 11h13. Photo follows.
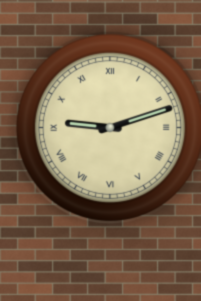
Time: 9h12
